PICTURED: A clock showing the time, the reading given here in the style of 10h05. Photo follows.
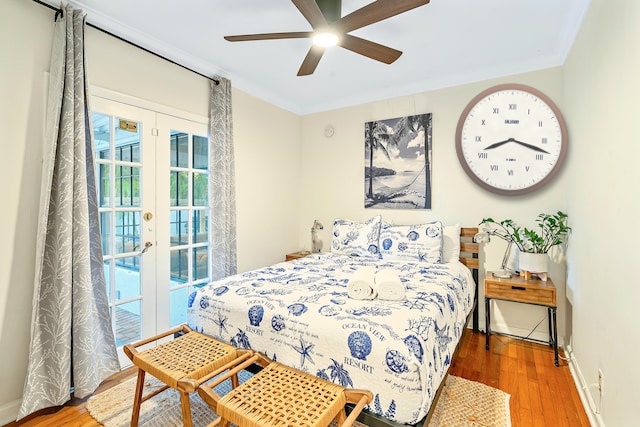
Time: 8h18
